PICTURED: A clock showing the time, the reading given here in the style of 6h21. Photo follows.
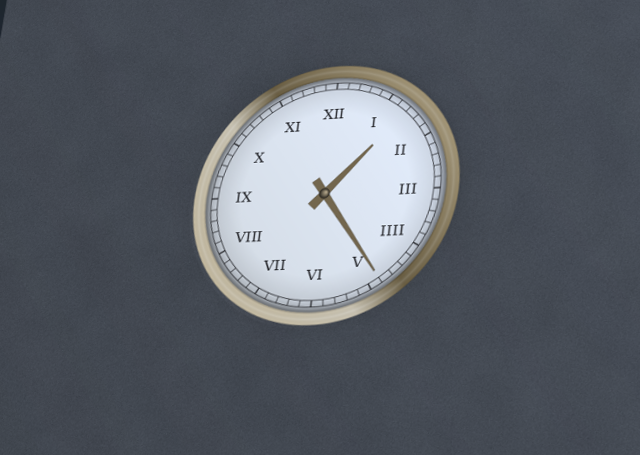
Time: 1h24
